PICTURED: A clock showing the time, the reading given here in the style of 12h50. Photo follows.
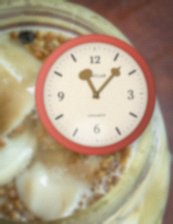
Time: 11h07
